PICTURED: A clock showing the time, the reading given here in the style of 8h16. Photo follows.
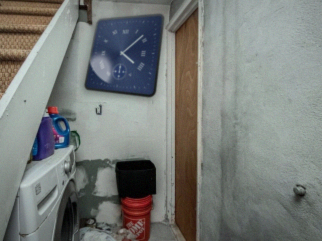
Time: 4h08
